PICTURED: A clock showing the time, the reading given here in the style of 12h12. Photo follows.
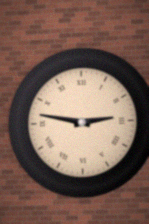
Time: 2h47
